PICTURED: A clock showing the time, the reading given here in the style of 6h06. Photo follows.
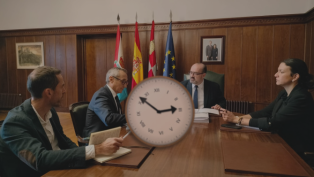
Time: 2h52
